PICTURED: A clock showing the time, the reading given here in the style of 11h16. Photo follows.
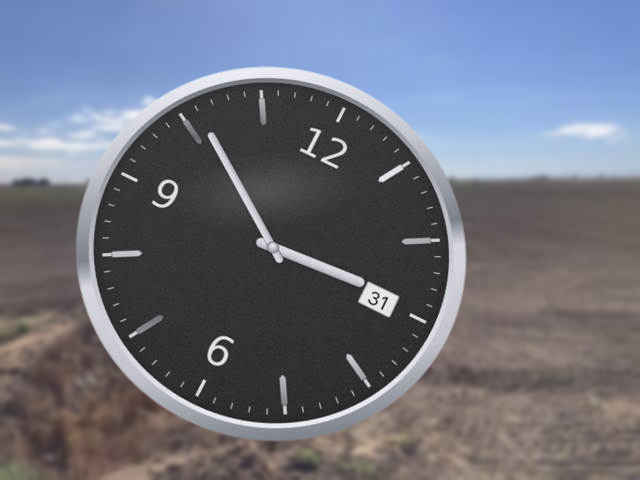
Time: 2h51
